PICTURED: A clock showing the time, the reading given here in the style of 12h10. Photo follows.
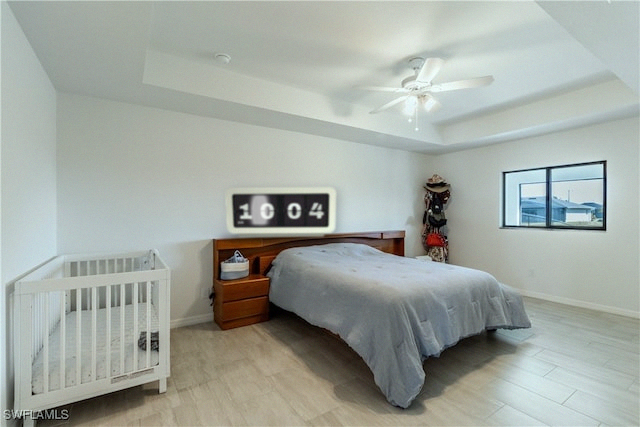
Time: 10h04
